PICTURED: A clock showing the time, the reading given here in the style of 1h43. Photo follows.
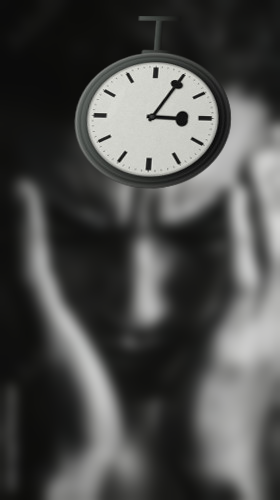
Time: 3h05
